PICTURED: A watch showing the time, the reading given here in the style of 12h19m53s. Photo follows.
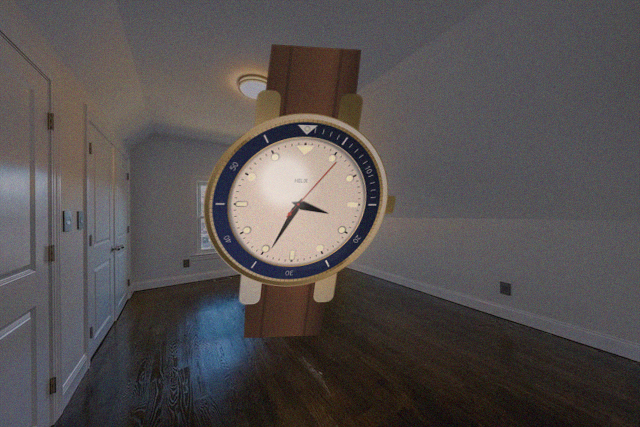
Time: 3h34m06s
